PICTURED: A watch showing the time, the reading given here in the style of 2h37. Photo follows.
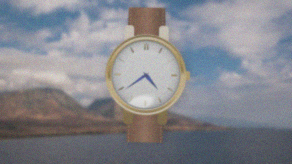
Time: 4h39
